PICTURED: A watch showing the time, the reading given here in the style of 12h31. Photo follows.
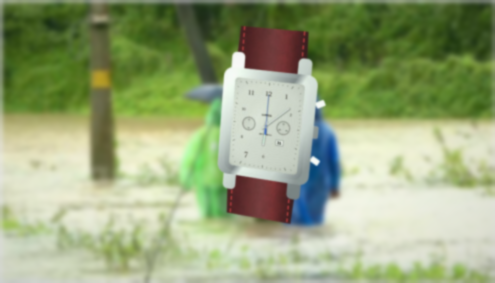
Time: 6h08
